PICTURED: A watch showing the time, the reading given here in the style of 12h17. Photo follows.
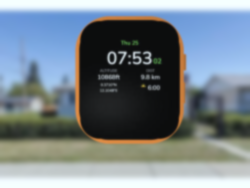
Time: 7h53
